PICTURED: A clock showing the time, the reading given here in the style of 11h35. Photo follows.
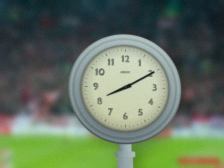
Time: 8h10
